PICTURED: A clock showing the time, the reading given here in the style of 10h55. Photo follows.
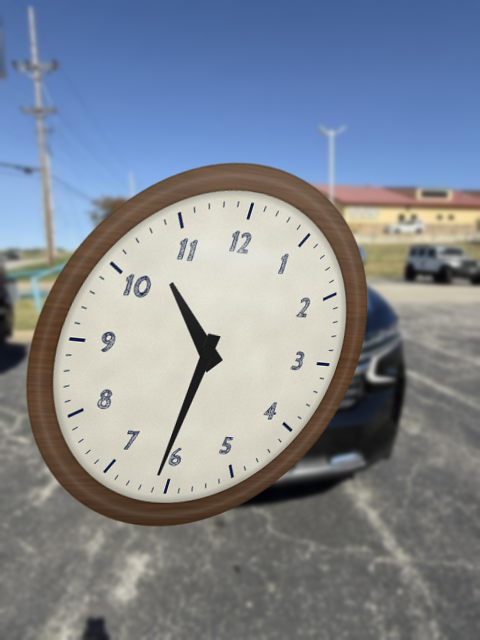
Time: 10h31
